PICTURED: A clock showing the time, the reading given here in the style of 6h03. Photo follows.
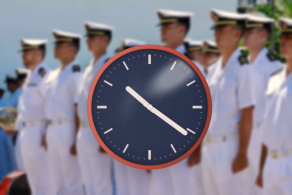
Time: 10h21
